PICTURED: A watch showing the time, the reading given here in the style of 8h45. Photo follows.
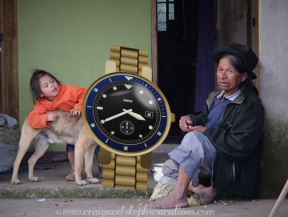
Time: 3h40
